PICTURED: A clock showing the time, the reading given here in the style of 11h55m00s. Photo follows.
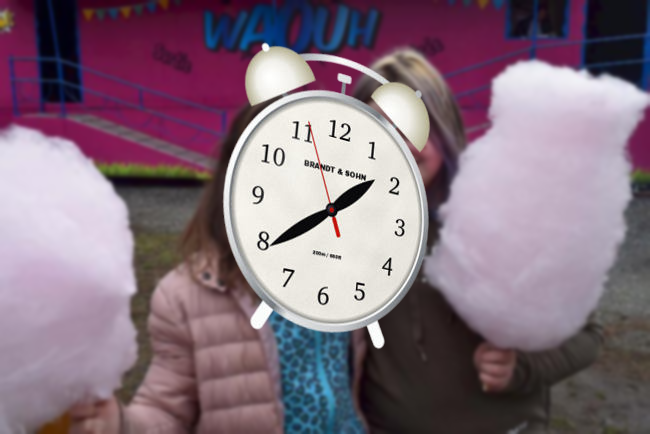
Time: 1h38m56s
